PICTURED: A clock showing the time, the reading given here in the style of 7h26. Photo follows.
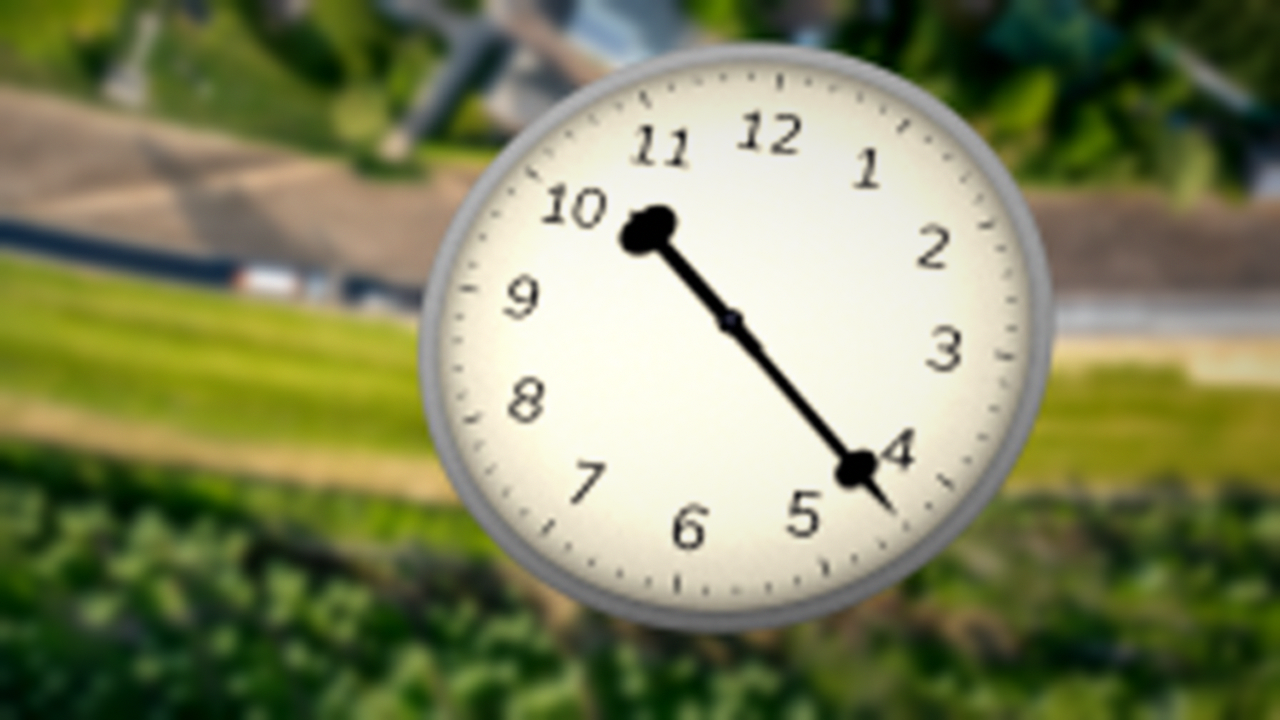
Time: 10h22
